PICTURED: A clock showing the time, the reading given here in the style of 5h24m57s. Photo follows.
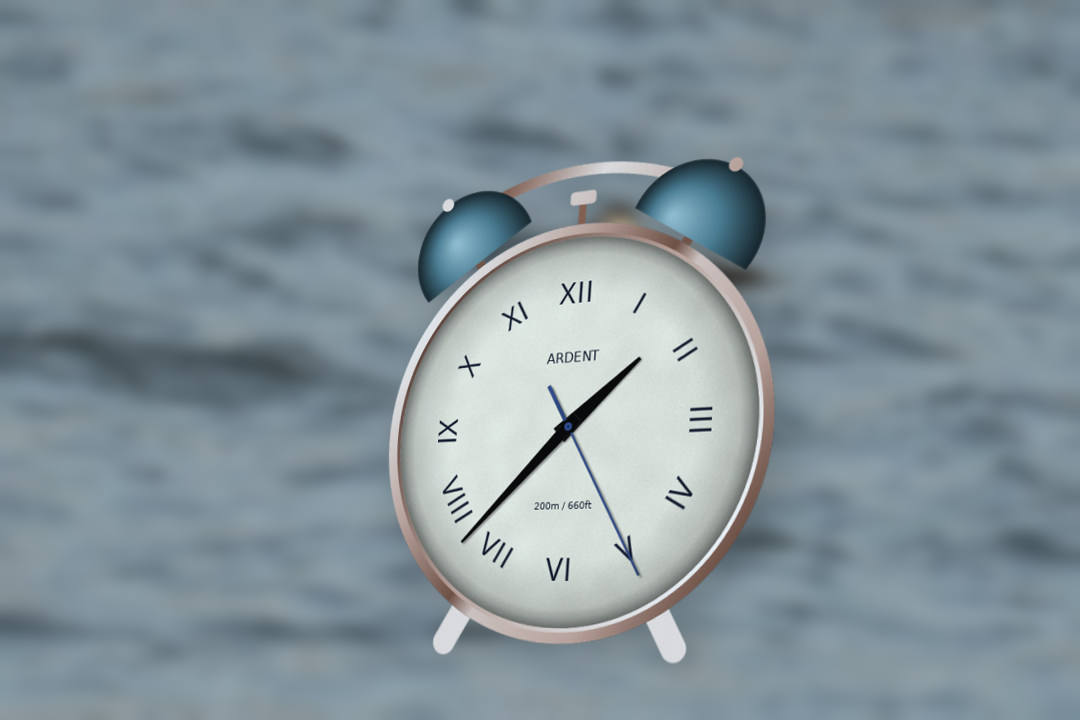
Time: 1h37m25s
